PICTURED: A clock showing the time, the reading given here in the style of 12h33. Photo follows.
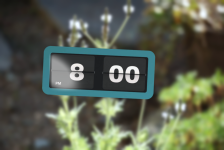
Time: 8h00
